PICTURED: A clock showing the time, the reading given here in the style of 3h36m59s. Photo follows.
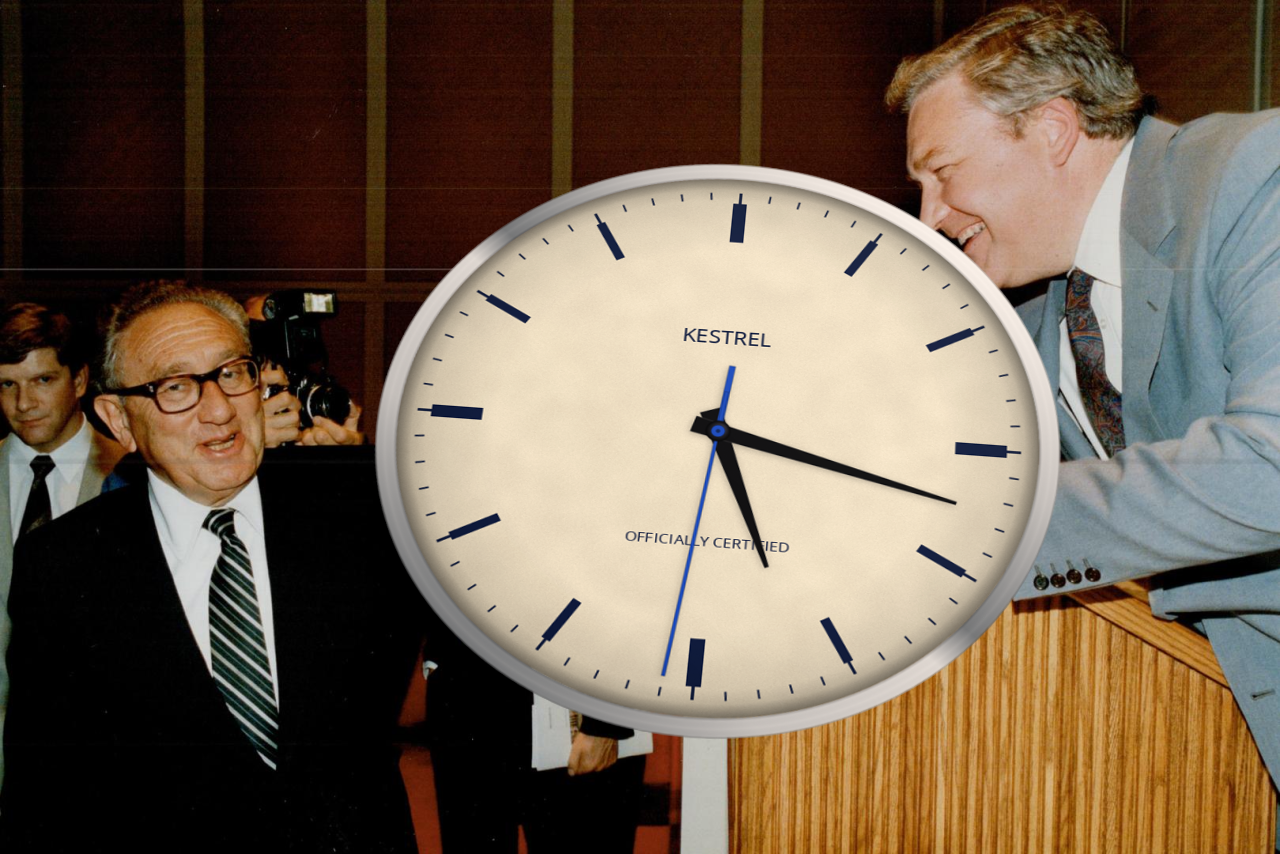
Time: 5h17m31s
